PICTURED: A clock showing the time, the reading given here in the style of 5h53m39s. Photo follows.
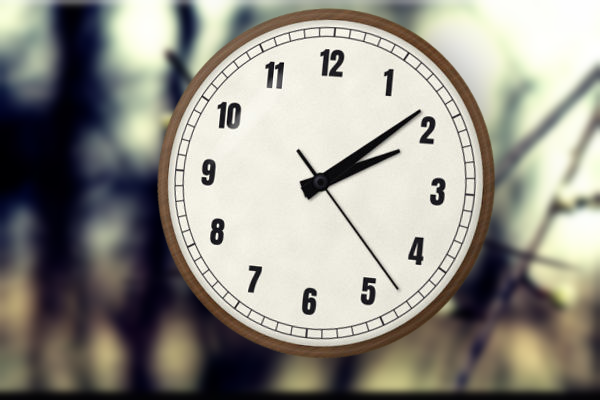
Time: 2h08m23s
